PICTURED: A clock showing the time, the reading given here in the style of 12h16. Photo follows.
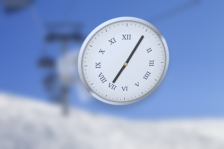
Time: 7h05
